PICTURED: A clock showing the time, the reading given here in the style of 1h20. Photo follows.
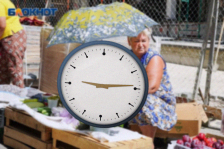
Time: 9h14
